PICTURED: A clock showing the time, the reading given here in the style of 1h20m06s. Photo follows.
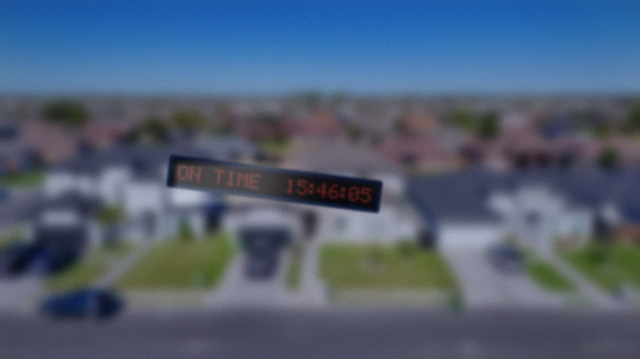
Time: 15h46m05s
